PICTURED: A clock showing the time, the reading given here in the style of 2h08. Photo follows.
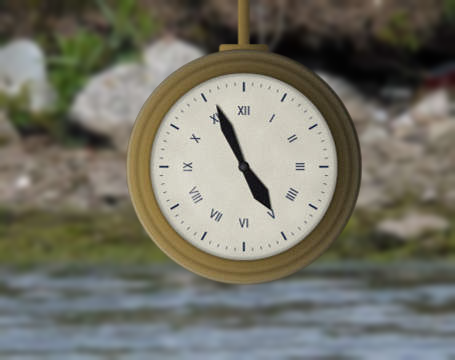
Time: 4h56
